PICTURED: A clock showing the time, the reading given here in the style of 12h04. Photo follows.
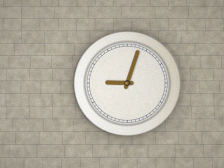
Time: 9h03
